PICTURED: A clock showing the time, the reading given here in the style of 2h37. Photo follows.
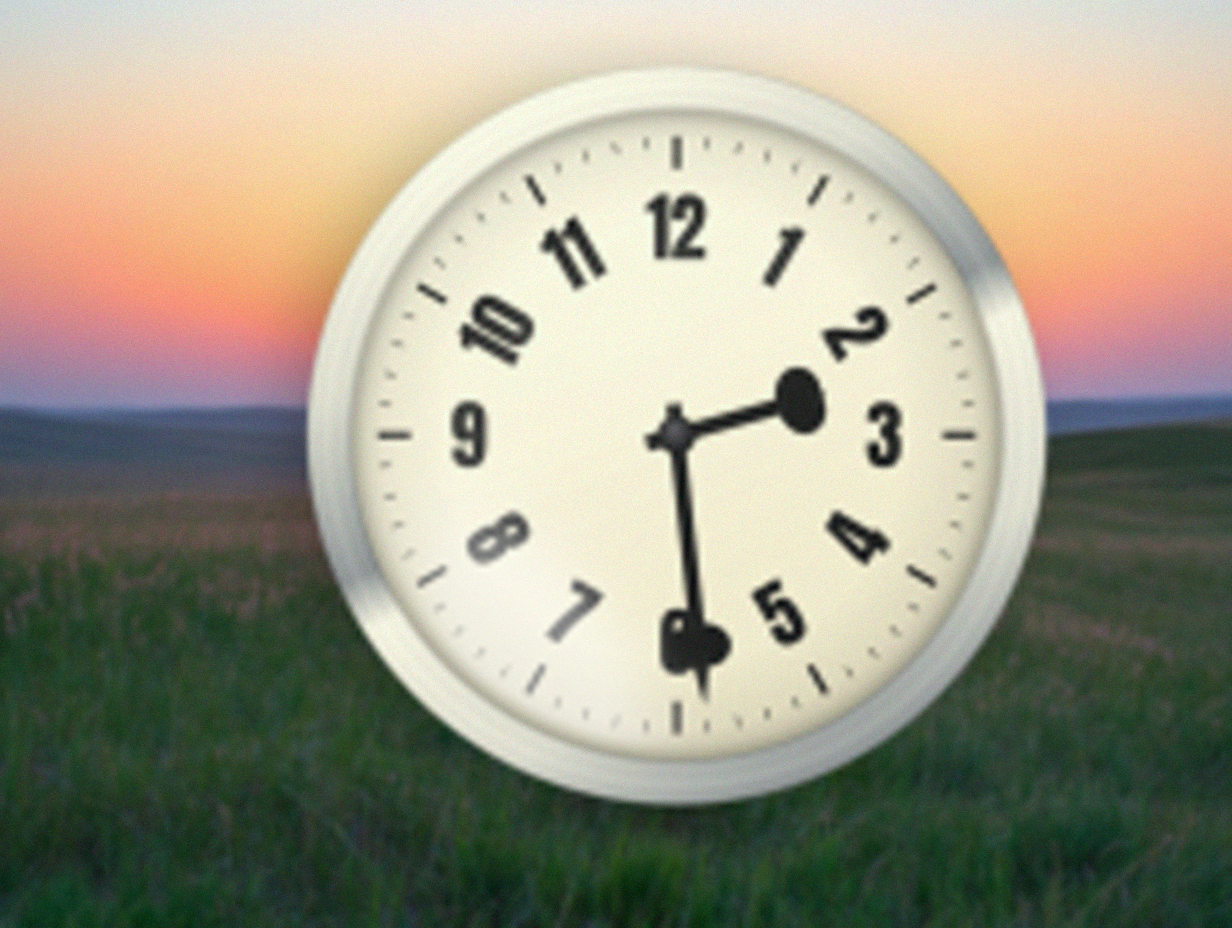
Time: 2h29
